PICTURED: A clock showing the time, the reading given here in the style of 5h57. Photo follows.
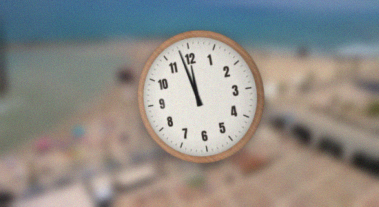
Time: 11h58
